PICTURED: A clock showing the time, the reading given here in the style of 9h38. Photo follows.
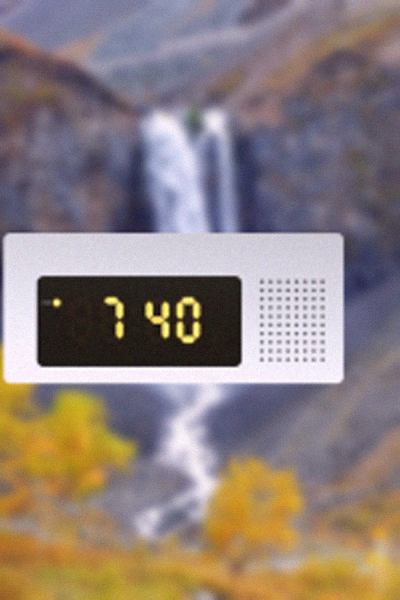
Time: 7h40
